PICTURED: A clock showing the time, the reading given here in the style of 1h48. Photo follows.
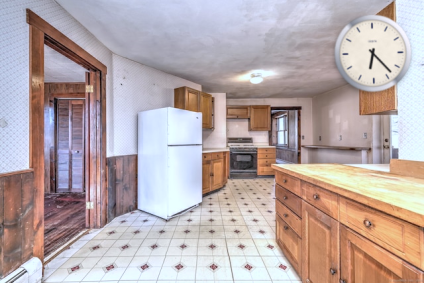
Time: 6h23
